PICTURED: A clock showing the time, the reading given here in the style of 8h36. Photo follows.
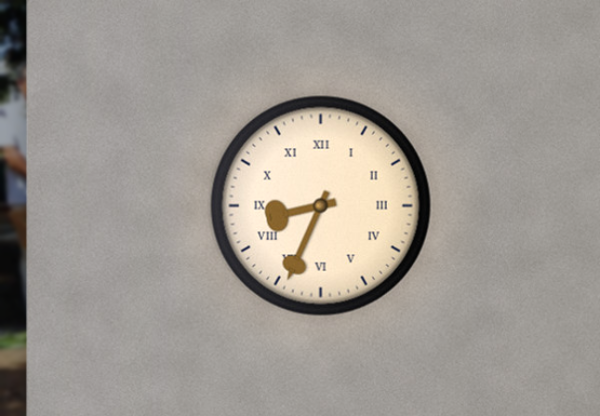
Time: 8h34
